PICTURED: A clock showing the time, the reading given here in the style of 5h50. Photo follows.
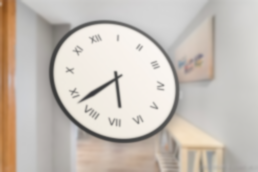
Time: 6h43
